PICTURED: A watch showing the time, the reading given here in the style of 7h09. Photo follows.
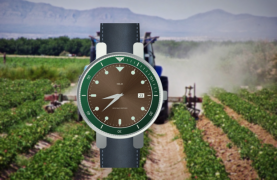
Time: 8h38
